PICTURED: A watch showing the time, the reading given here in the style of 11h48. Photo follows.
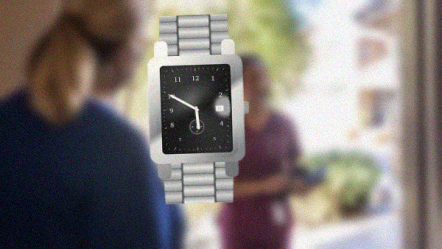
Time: 5h50
